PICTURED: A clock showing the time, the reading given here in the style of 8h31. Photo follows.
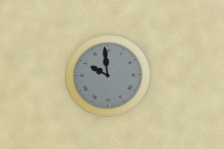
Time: 9h59
